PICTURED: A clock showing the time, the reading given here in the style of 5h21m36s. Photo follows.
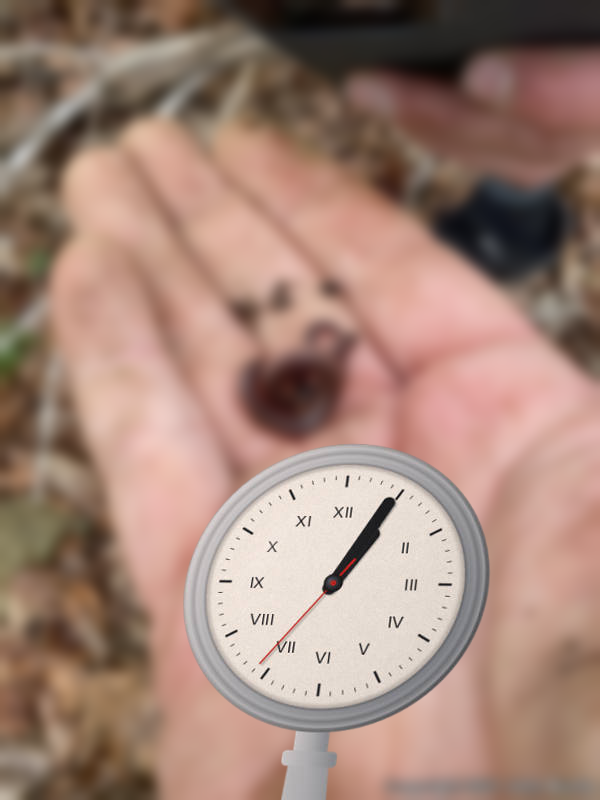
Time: 1h04m36s
